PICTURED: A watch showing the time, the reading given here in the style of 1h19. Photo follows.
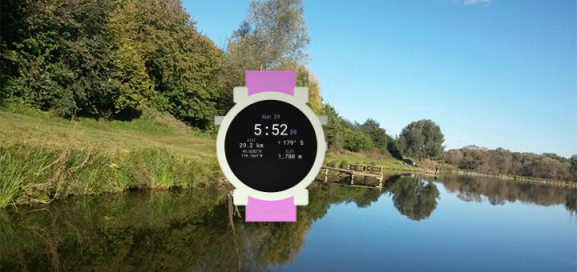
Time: 5h52
